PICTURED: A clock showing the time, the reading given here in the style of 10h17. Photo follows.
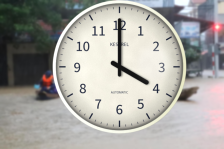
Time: 4h00
